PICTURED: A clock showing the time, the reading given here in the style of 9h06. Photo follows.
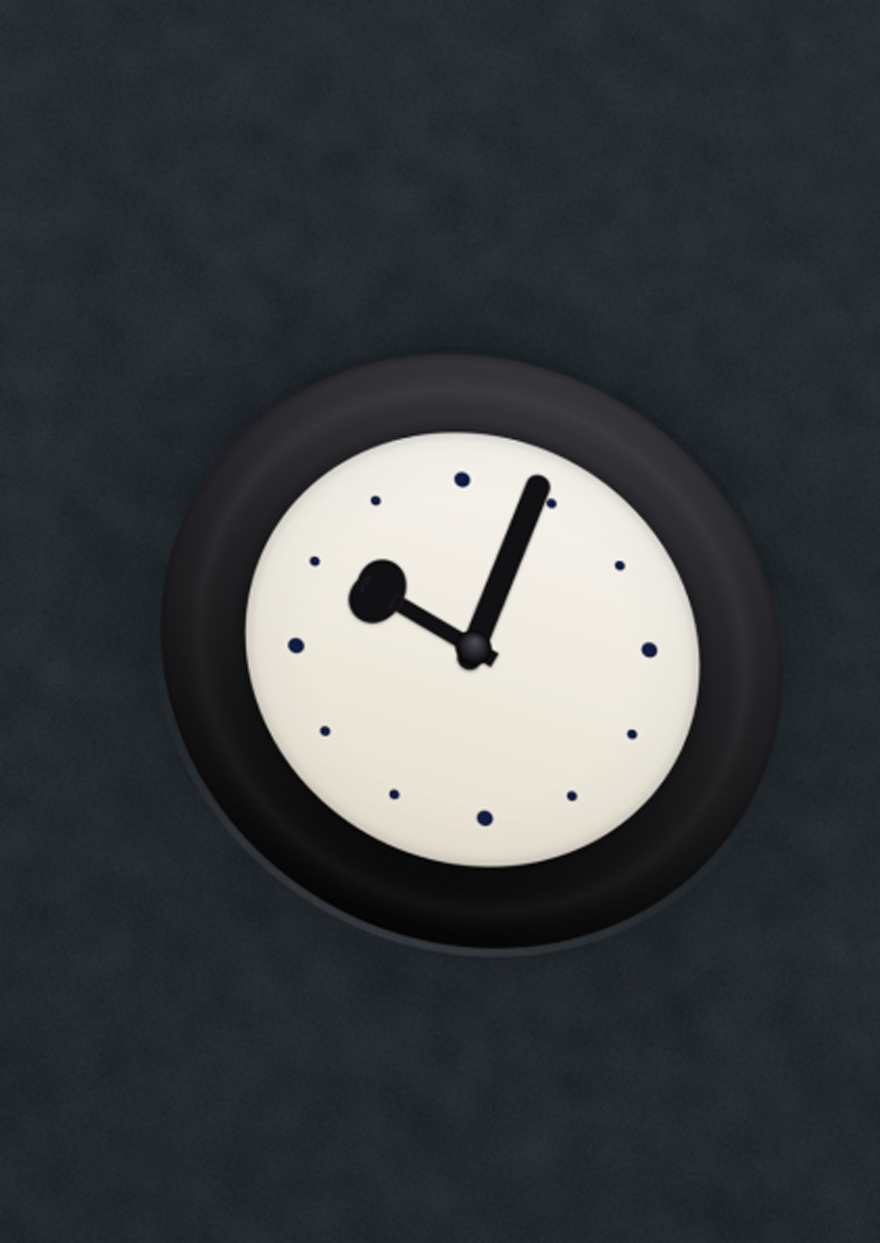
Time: 10h04
